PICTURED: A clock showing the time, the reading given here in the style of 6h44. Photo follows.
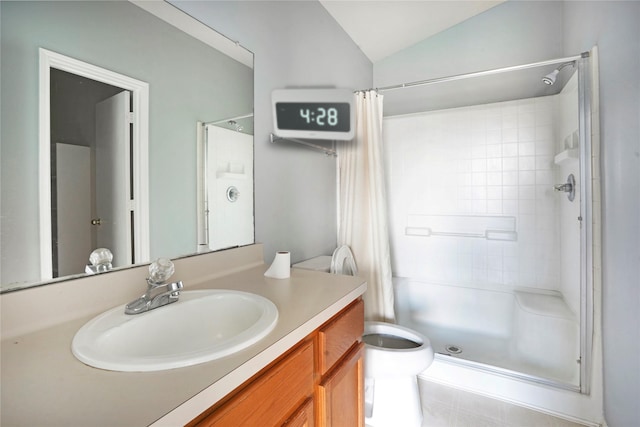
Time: 4h28
